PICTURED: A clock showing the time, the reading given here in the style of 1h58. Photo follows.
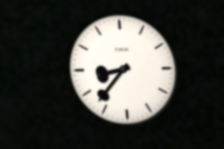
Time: 8h37
